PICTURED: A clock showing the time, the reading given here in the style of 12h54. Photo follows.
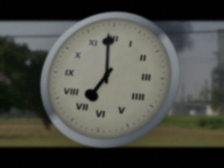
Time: 6h59
